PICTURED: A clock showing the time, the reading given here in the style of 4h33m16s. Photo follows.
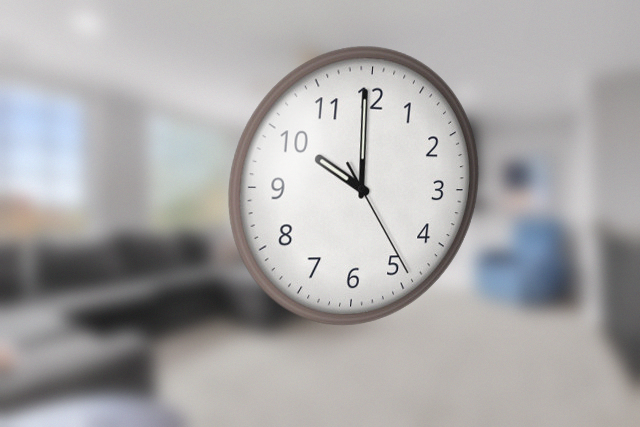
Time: 9h59m24s
